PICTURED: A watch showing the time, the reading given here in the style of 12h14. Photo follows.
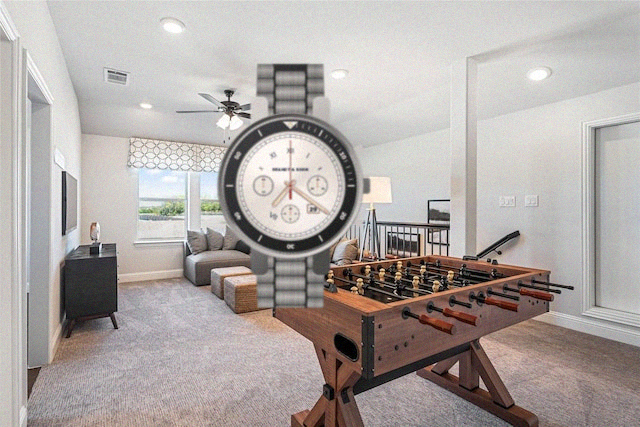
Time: 7h21
